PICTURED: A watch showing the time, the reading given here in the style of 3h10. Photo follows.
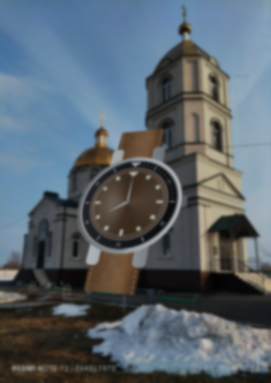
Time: 8h00
